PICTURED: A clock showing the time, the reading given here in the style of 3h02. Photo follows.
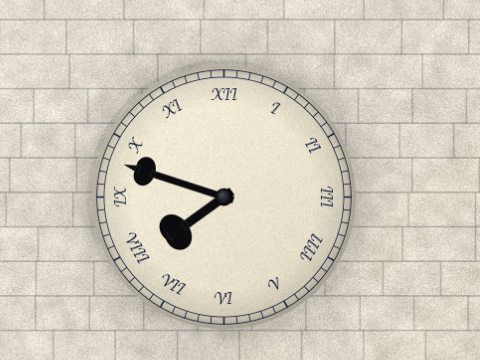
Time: 7h48
